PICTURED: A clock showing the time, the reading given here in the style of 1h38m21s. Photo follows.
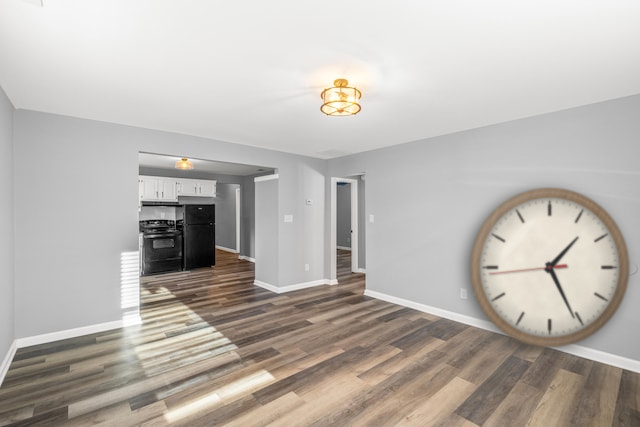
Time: 1h25m44s
